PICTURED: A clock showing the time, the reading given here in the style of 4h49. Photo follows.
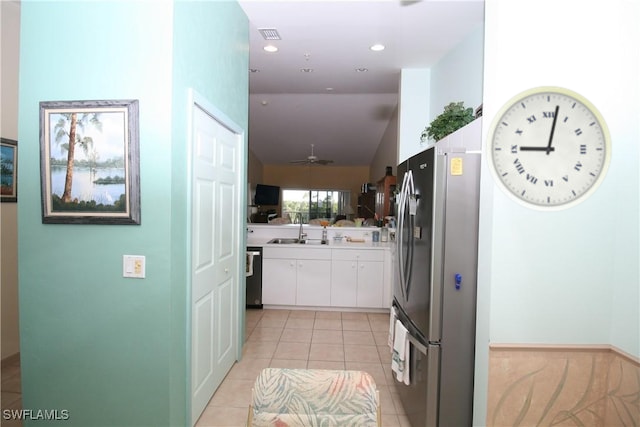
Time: 9h02
